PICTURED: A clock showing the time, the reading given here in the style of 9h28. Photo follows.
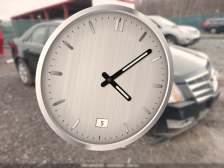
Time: 4h08
